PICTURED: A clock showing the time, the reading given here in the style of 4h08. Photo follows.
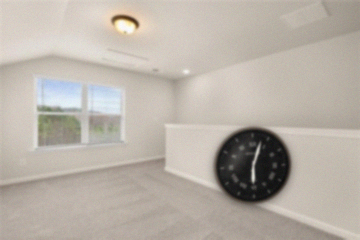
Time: 6h03
